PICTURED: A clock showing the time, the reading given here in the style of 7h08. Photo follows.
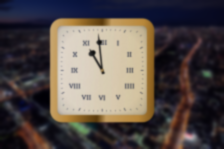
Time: 10h59
